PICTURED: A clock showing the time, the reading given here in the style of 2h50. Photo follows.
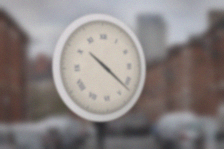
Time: 10h22
